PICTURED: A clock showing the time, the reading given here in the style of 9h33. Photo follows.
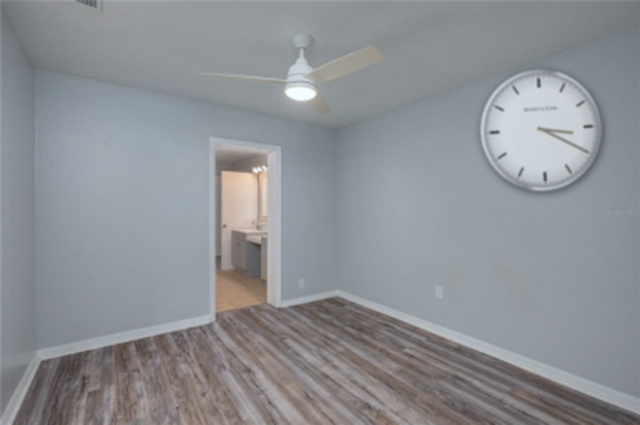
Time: 3h20
